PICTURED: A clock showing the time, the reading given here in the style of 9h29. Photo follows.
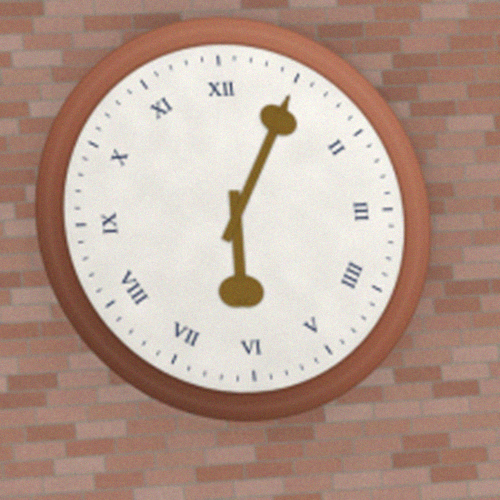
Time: 6h05
